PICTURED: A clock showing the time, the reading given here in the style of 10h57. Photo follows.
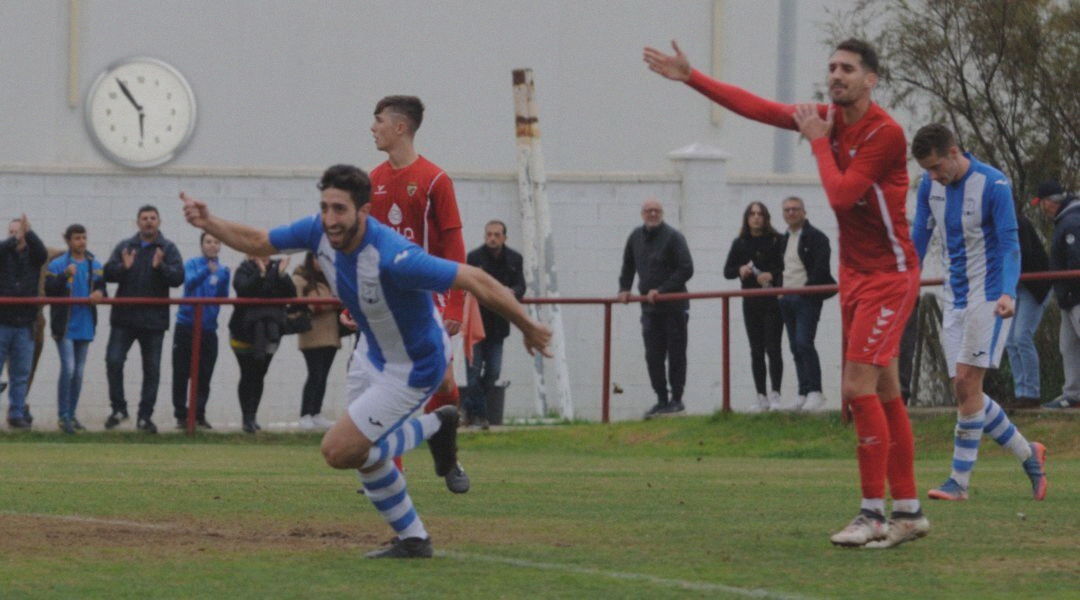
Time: 5h54
